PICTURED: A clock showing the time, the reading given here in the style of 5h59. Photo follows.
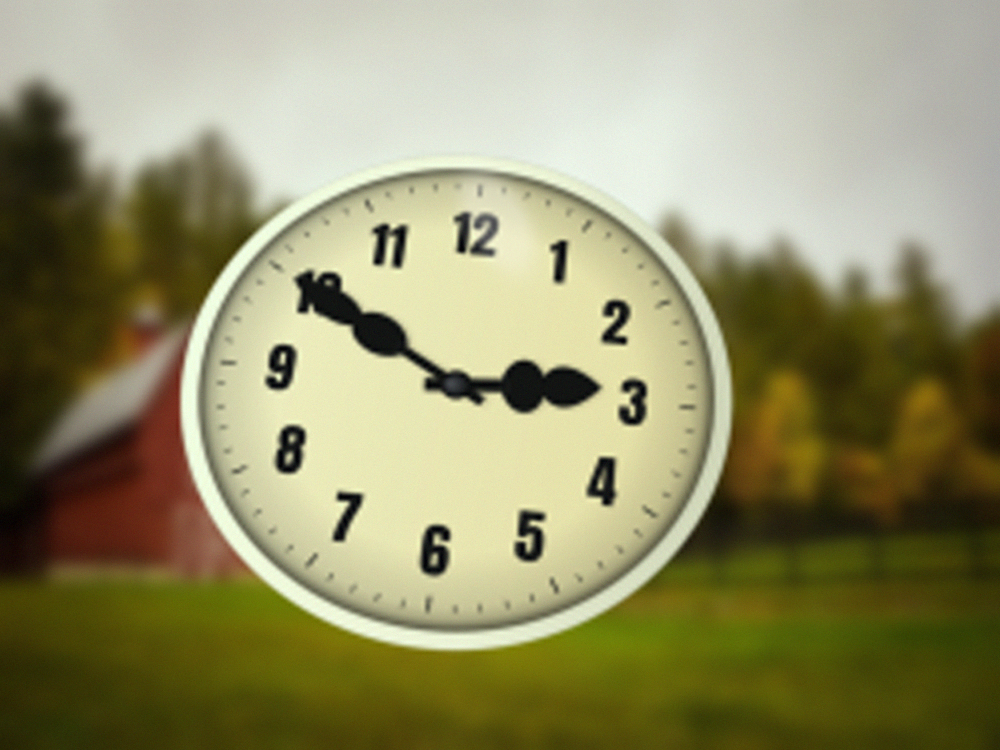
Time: 2h50
